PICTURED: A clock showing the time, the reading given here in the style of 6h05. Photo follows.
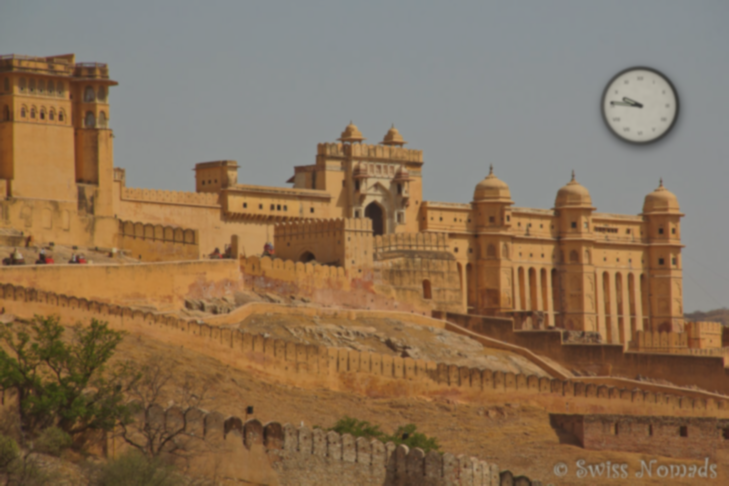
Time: 9h46
